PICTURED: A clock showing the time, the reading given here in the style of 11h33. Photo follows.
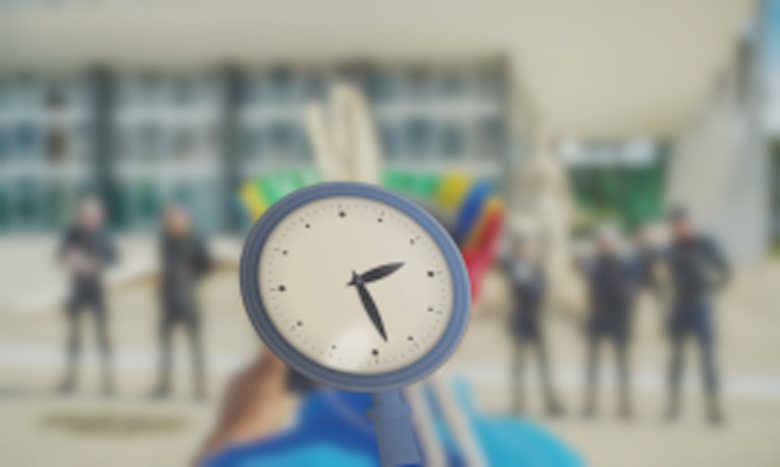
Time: 2h28
